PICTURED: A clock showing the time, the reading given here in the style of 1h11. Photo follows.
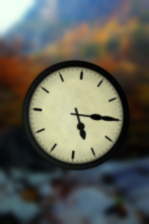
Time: 5h15
